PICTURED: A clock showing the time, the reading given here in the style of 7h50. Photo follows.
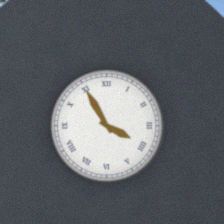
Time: 3h55
